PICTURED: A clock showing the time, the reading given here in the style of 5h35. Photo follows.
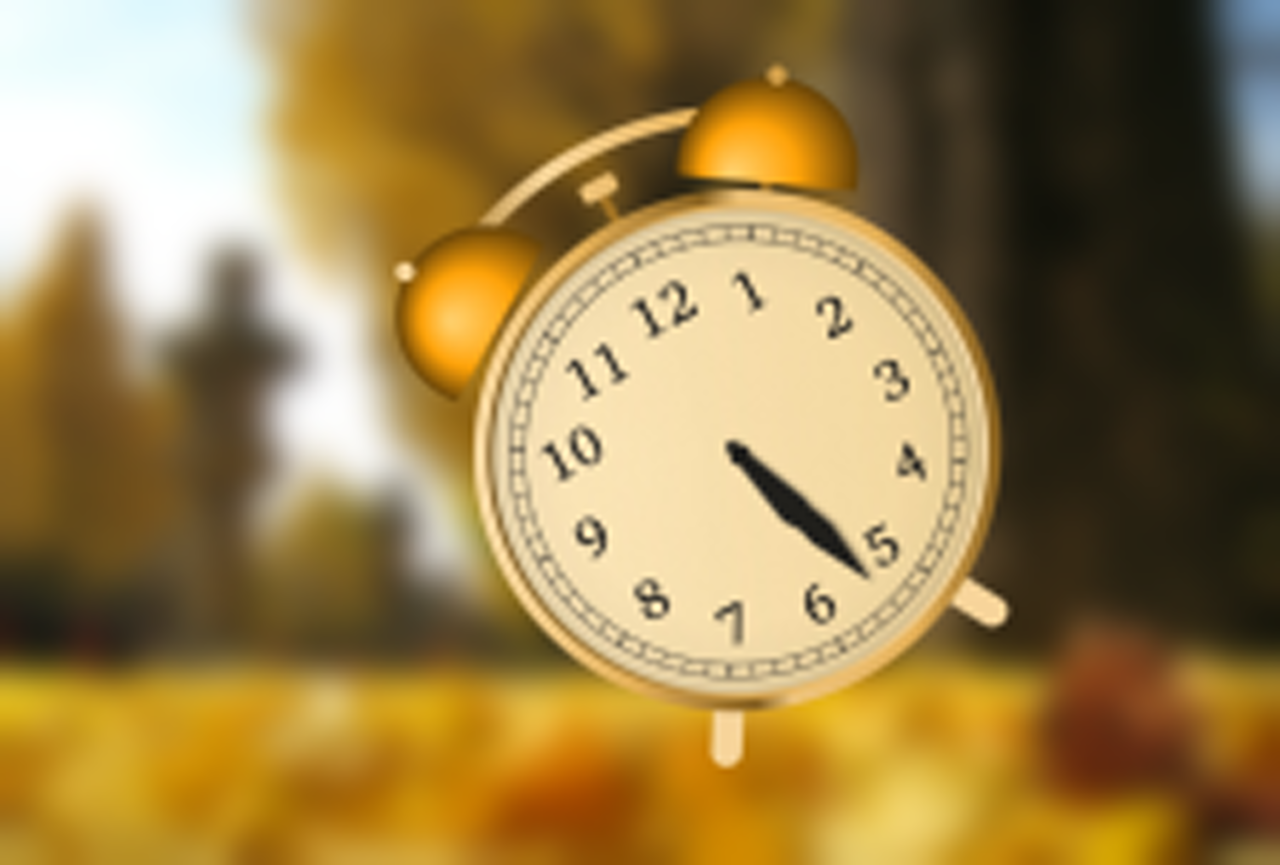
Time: 5h27
